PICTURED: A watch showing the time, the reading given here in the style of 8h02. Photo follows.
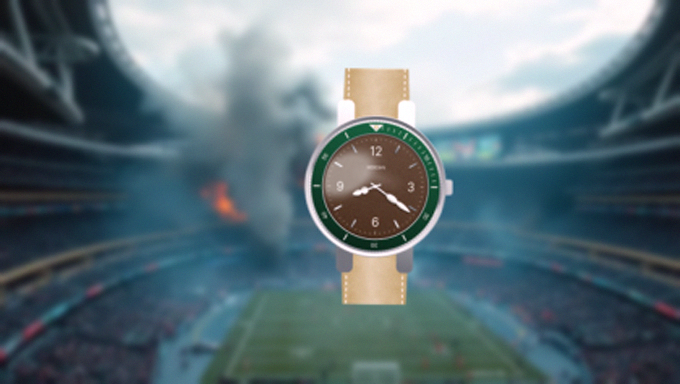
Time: 8h21
